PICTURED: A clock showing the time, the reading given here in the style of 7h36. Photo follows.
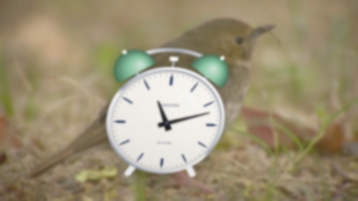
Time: 11h12
